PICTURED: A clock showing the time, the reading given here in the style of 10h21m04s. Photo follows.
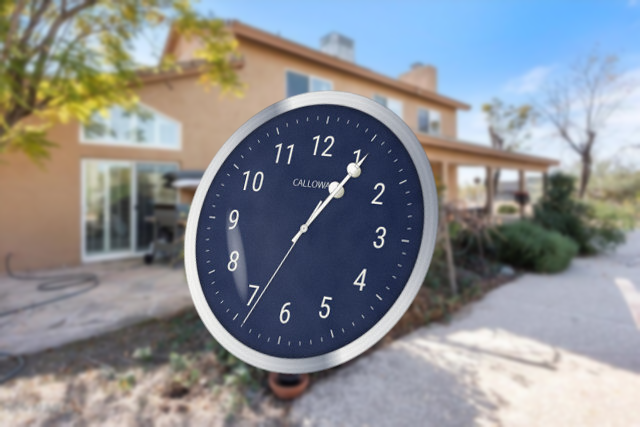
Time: 1h05m34s
